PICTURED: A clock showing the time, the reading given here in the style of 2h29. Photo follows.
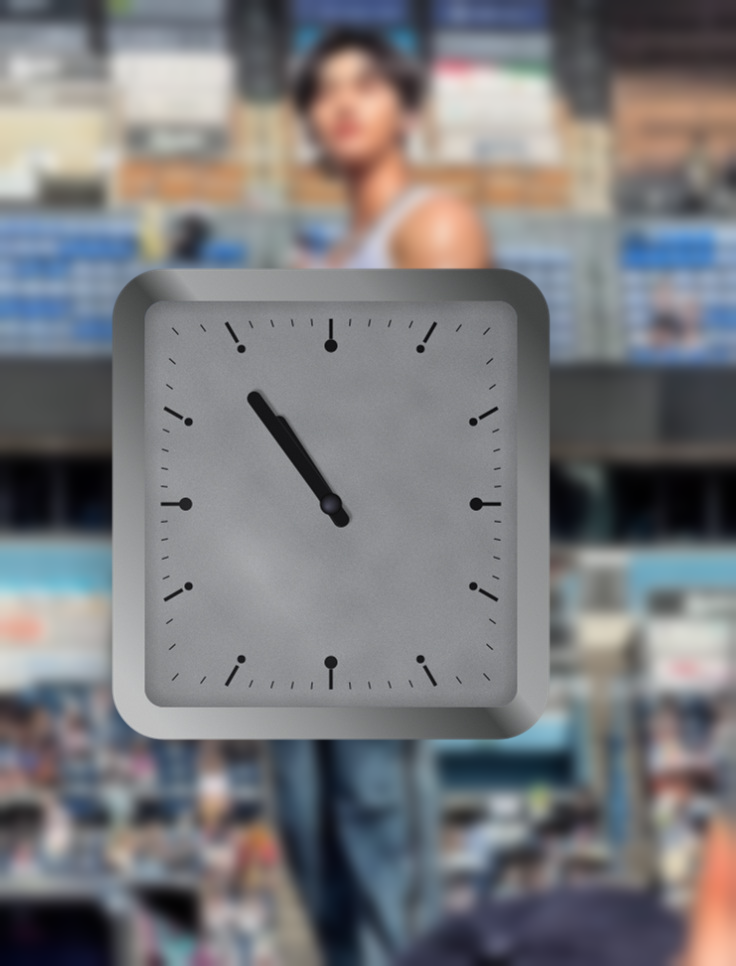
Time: 10h54
